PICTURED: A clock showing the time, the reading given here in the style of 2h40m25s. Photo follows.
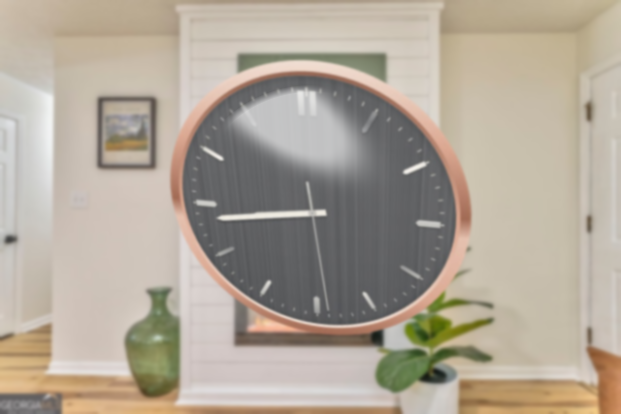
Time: 8h43m29s
